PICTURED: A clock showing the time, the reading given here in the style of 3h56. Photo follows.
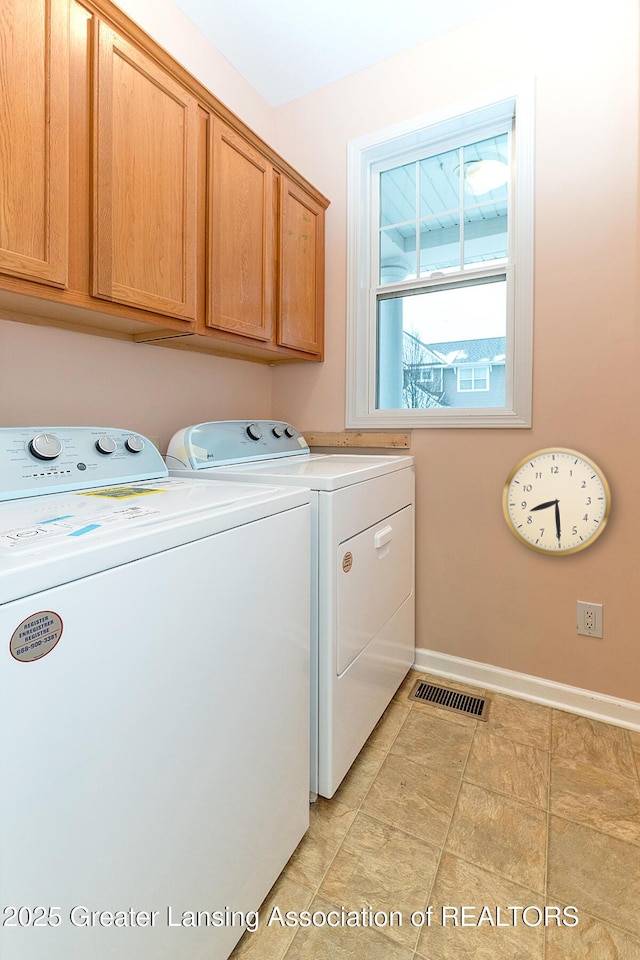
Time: 8h30
